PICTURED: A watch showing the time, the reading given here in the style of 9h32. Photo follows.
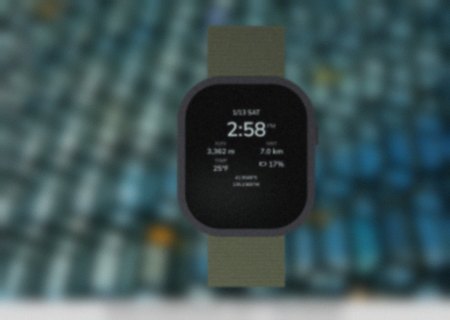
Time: 2h58
